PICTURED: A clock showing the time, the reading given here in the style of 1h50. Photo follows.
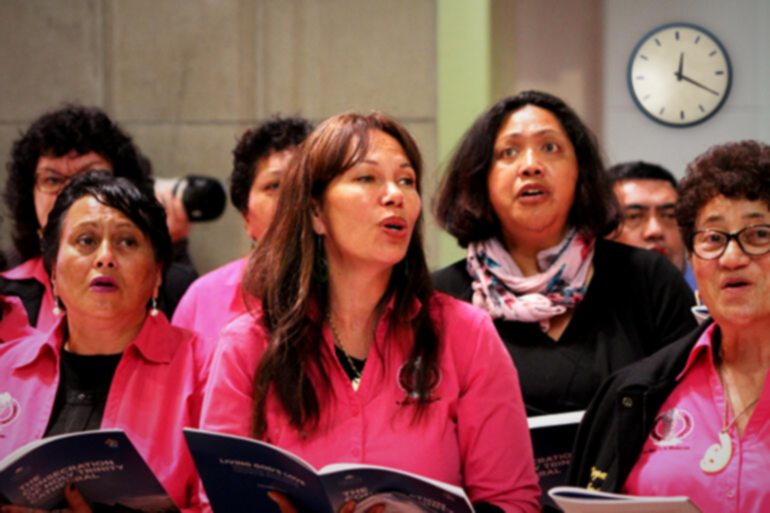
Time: 12h20
